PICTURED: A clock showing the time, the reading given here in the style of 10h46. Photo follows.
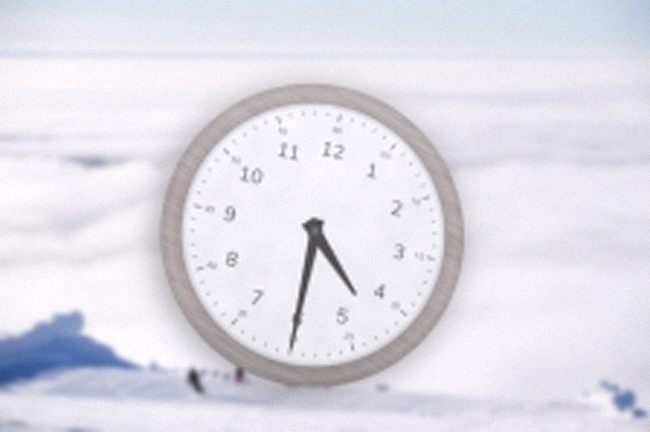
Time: 4h30
